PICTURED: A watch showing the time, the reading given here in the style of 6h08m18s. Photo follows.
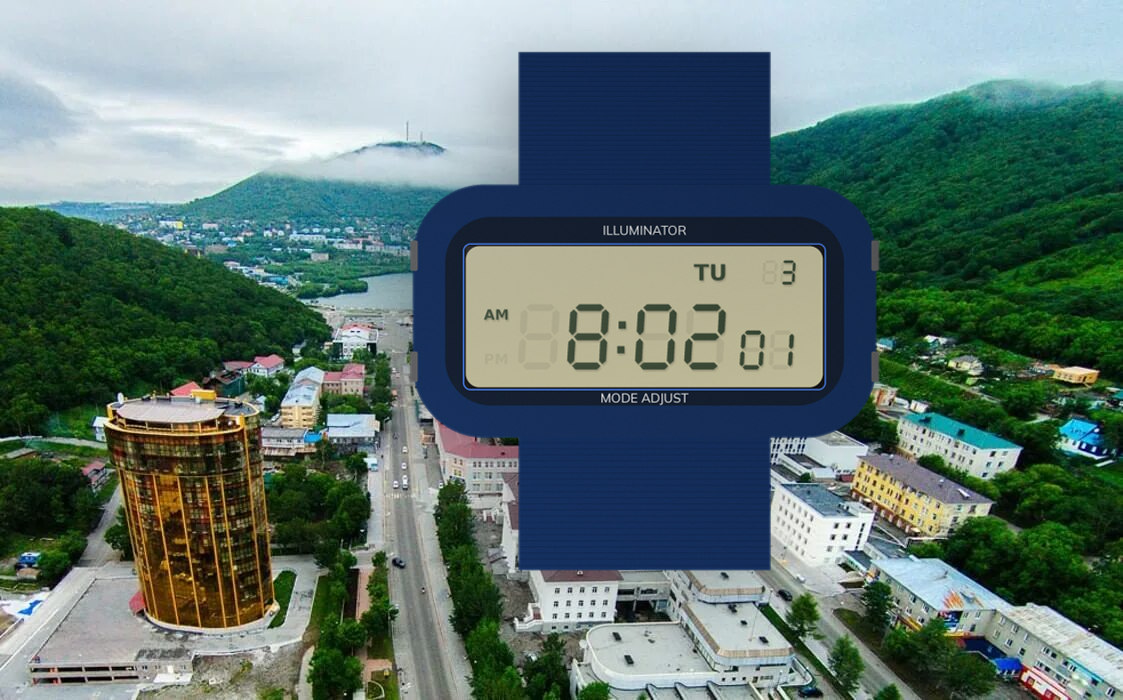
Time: 8h02m01s
